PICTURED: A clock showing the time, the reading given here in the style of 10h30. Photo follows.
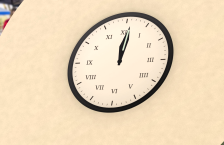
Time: 12h01
